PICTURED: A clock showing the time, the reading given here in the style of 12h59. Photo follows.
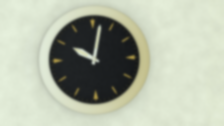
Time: 10h02
